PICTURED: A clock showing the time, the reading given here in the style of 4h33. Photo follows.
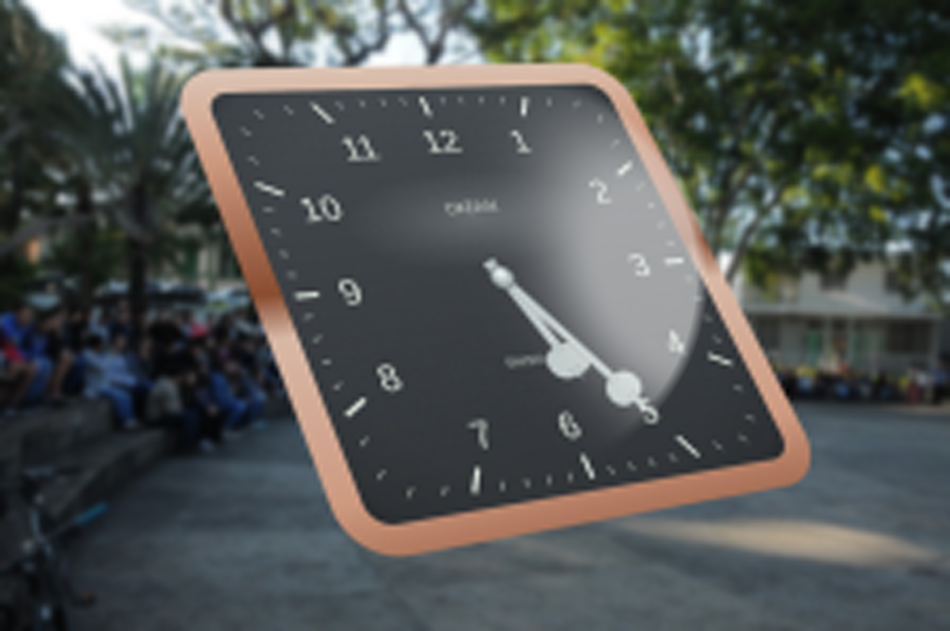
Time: 5h25
